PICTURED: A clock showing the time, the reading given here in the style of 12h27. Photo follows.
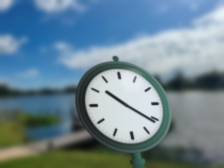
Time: 10h21
